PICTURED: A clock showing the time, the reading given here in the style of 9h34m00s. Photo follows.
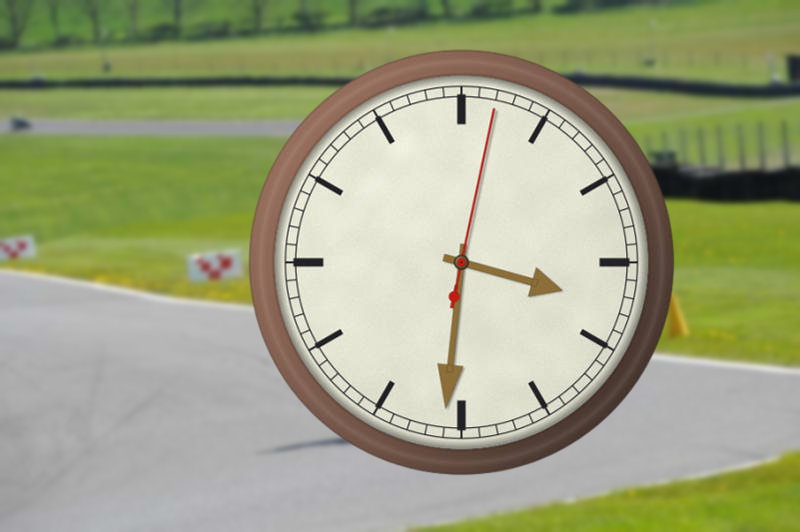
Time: 3h31m02s
